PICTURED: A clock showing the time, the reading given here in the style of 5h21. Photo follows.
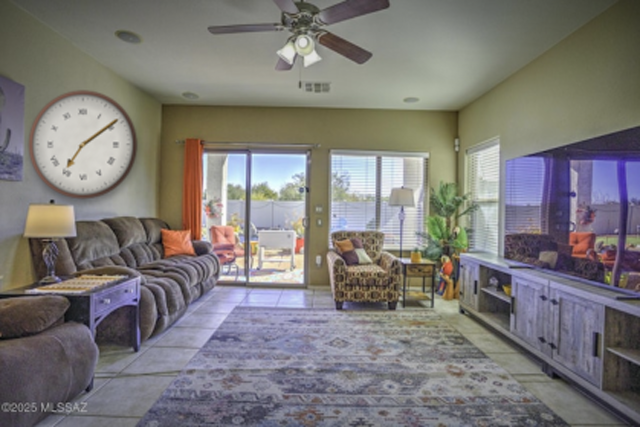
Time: 7h09
